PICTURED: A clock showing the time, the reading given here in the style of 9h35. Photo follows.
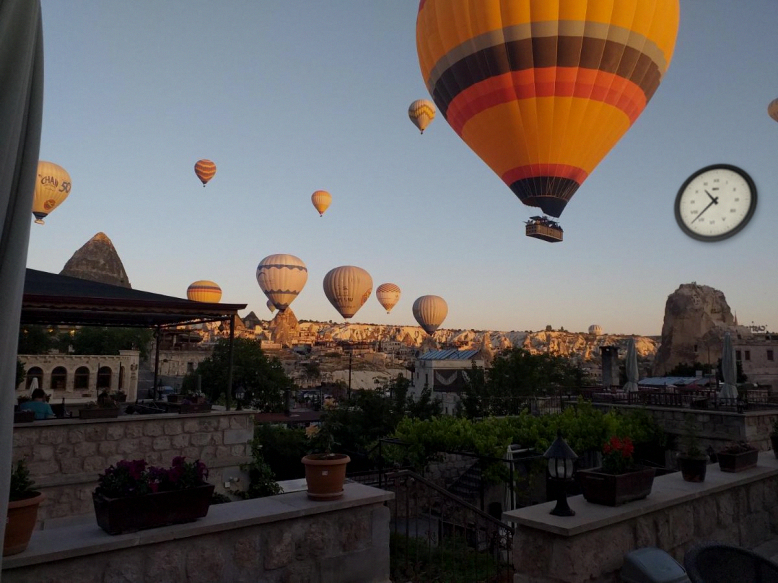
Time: 10h37
